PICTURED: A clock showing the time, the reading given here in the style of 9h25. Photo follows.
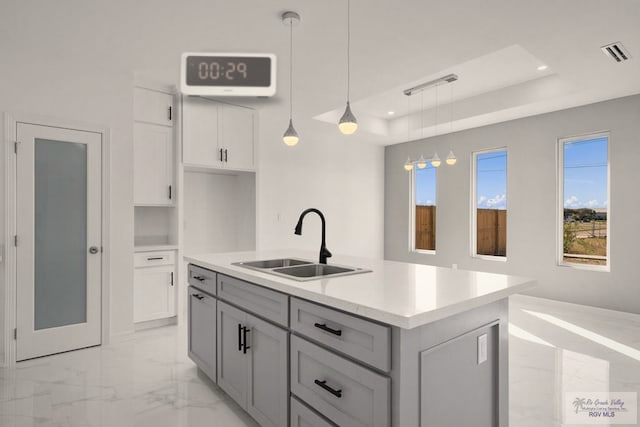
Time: 0h29
